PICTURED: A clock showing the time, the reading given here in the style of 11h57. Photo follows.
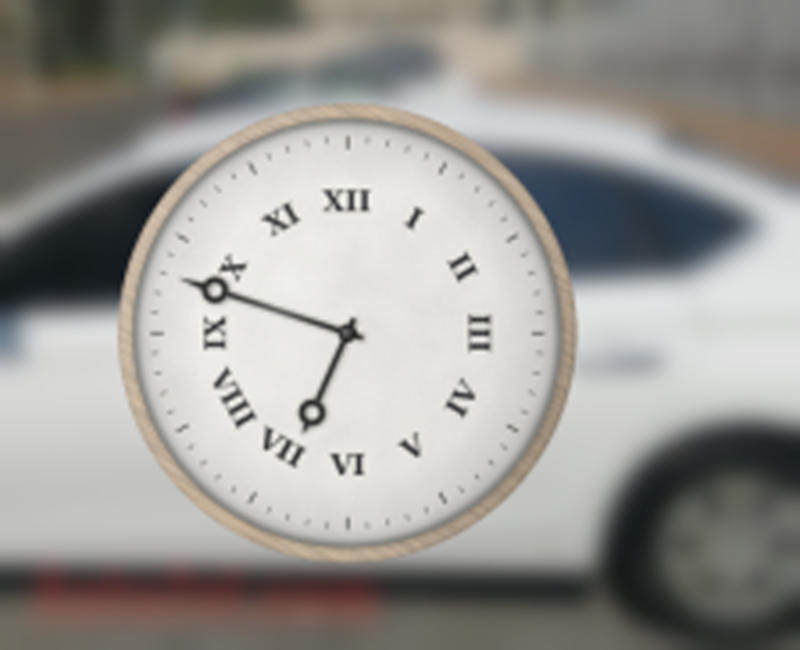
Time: 6h48
